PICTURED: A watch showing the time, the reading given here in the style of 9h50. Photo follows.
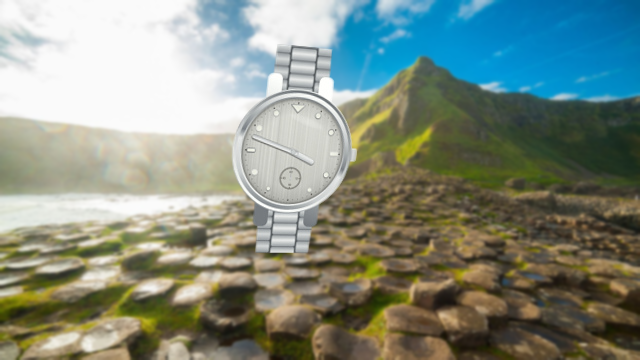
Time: 3h48
